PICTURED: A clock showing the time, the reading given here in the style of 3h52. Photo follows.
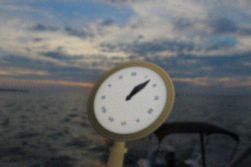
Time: 1h07
